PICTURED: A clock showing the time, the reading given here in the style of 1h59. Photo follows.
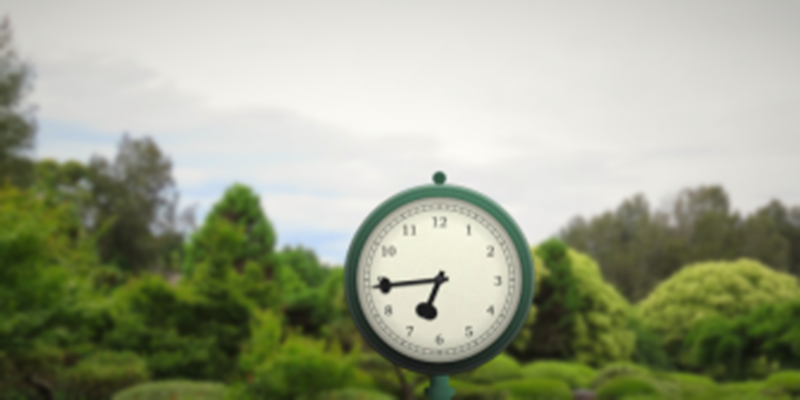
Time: 6h44
